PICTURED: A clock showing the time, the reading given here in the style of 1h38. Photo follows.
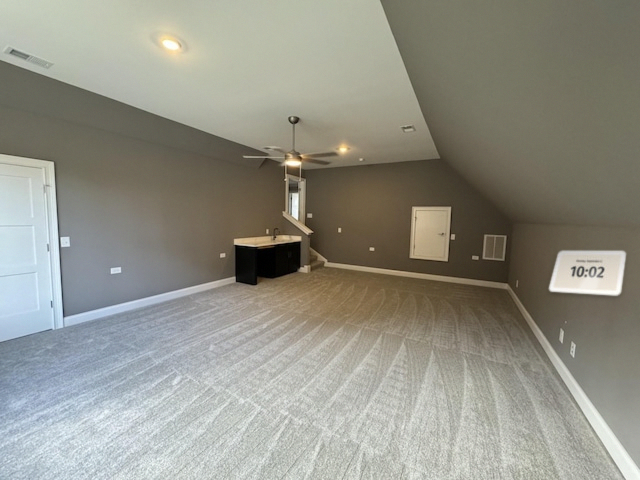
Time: 10h02
